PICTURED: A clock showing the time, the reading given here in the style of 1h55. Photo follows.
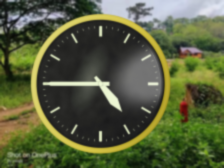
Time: 4h45
